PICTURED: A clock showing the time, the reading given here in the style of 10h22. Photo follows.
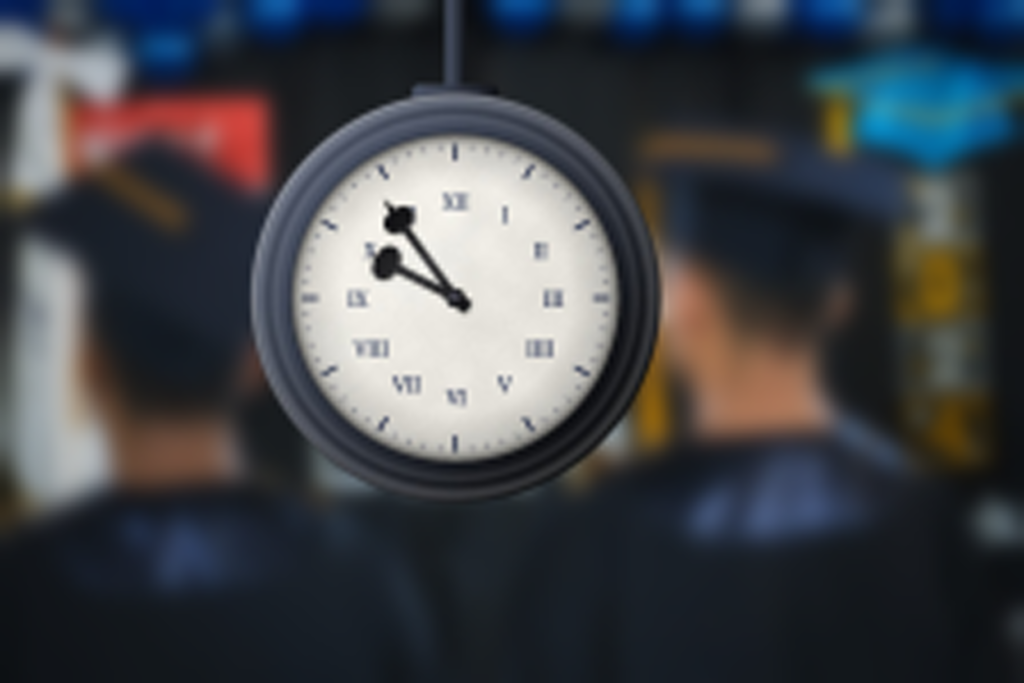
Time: 9h54
